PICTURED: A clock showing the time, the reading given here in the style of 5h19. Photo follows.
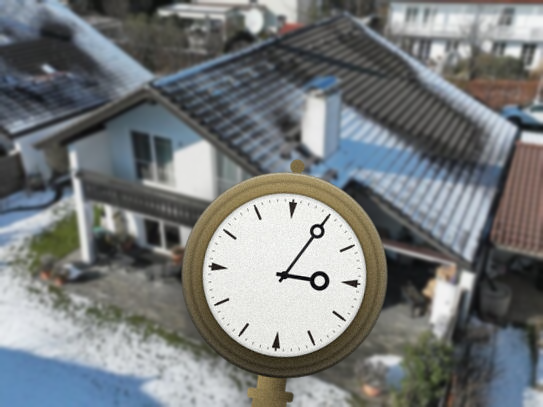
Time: 3h05
